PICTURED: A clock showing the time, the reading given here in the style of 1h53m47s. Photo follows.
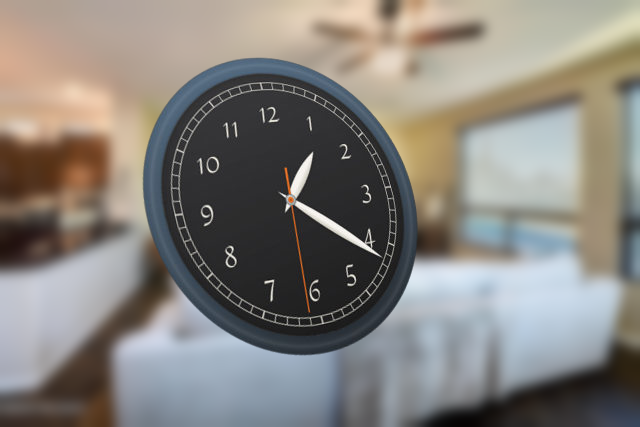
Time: 1h21m31s
